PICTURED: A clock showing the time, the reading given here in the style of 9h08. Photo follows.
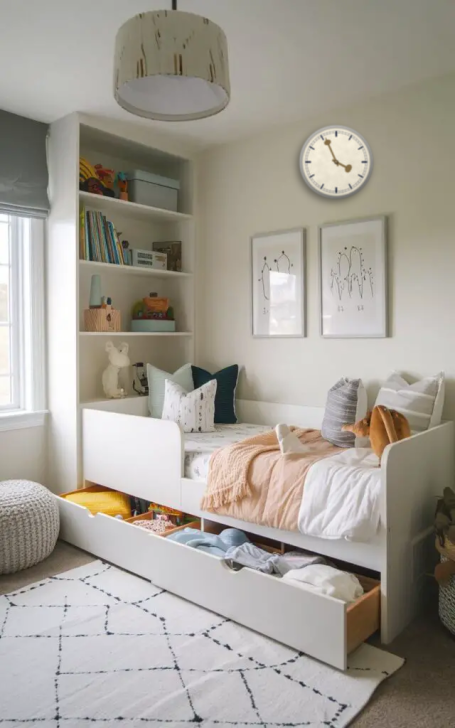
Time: 3h56
